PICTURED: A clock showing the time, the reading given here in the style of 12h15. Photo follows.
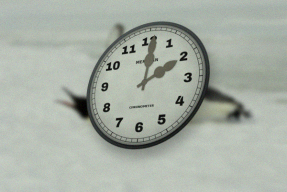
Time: 2h01
